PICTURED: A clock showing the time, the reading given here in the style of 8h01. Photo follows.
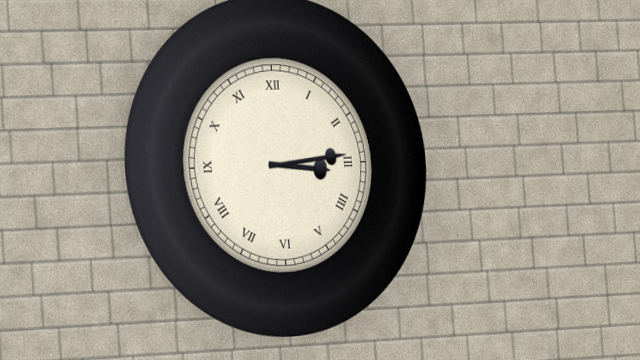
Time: 3h14
